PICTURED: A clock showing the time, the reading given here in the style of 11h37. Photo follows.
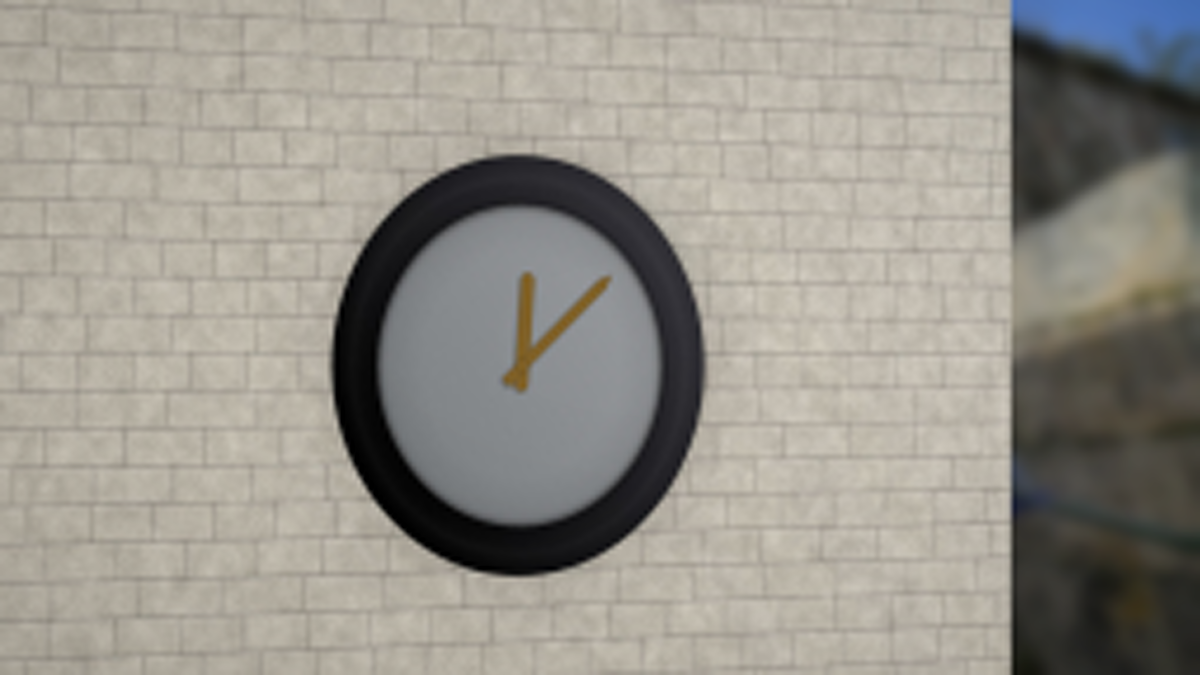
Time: 12h08
